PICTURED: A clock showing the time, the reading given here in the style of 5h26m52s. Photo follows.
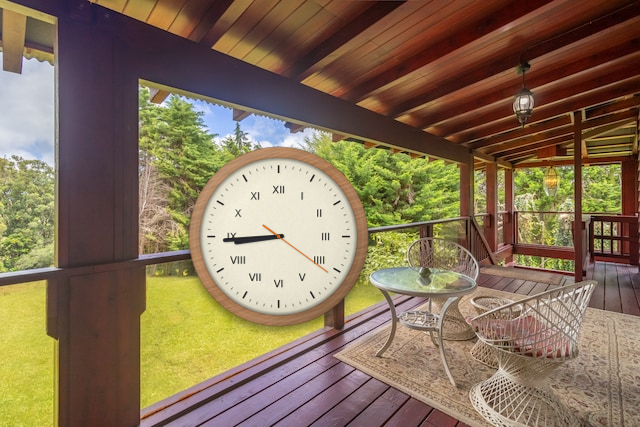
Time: 8h44m21s
